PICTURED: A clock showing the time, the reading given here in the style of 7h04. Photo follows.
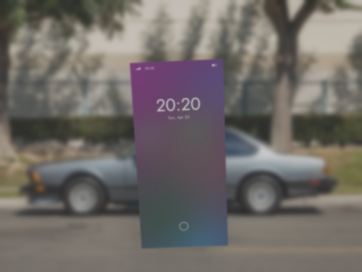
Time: 20h20
